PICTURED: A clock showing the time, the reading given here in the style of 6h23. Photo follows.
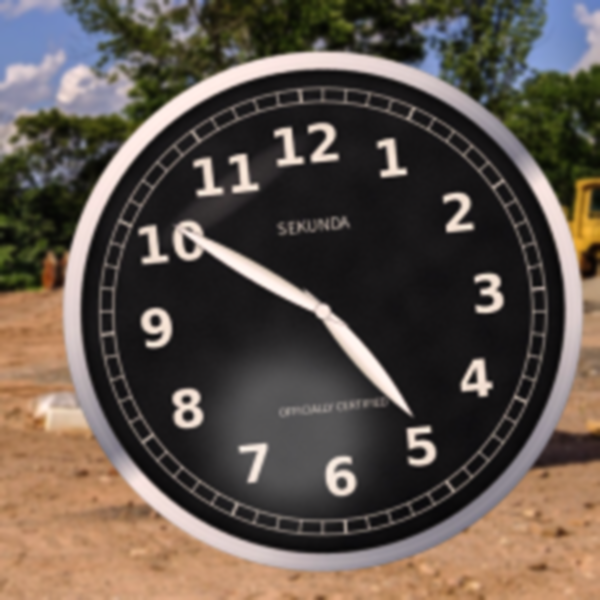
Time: 4h51
